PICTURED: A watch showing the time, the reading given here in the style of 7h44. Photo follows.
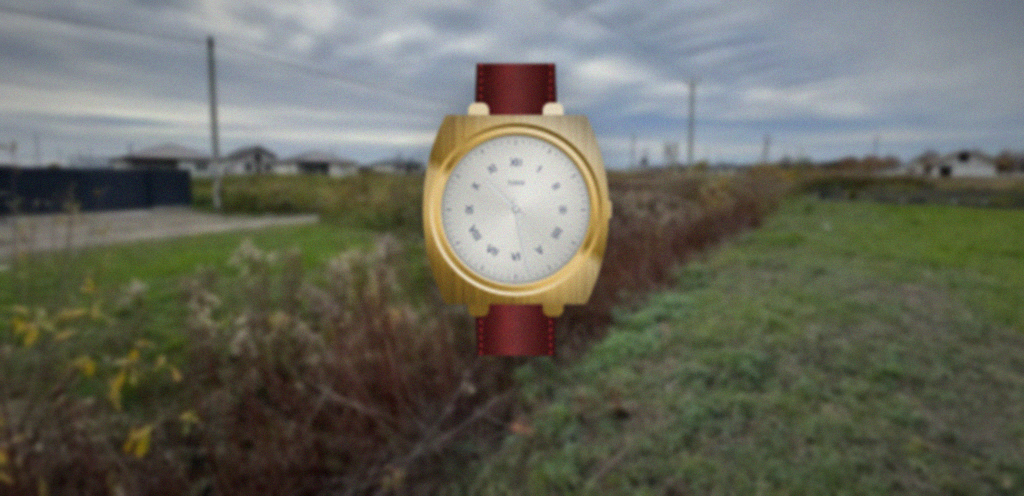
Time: 10h28
